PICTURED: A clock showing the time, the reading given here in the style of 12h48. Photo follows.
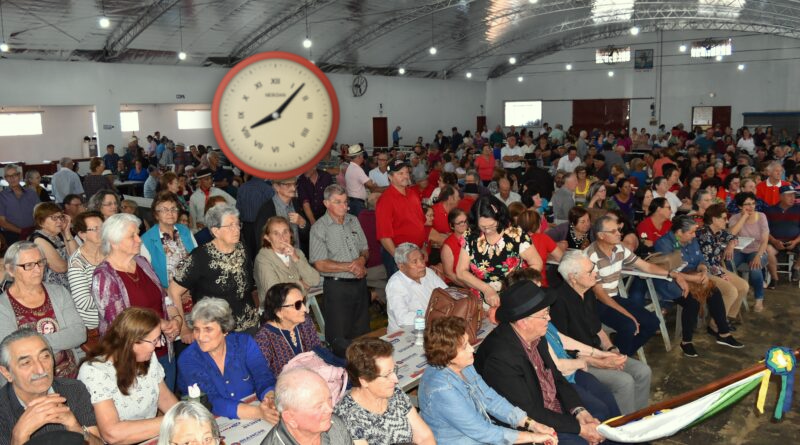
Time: 8h07
